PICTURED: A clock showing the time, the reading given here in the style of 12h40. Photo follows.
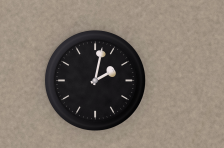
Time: 2h02
